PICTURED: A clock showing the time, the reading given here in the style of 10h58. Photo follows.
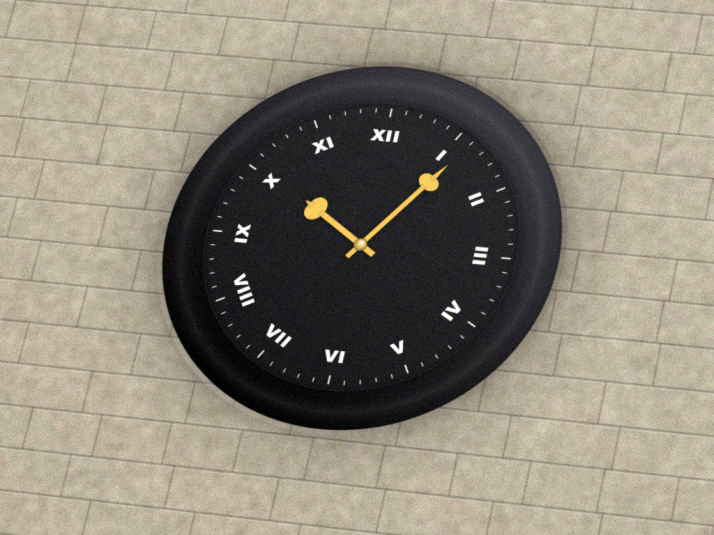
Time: 10h06
